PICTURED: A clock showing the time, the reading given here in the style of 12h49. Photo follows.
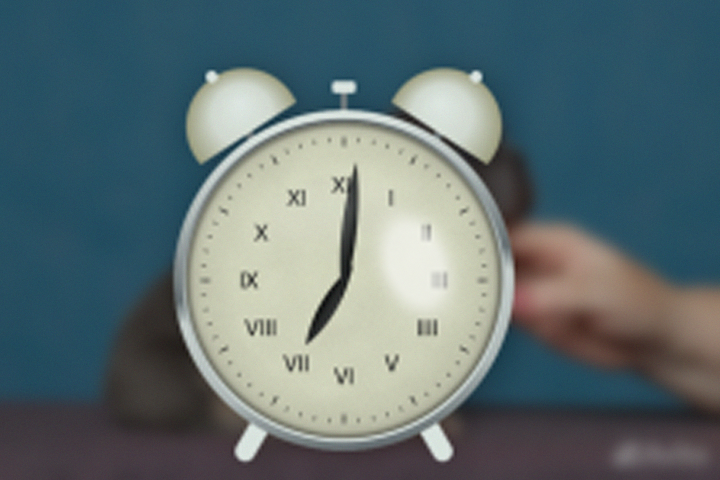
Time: 7h01
